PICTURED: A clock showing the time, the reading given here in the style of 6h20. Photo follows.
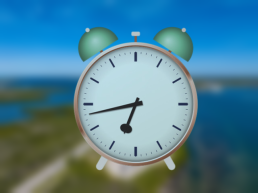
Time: 6h43
